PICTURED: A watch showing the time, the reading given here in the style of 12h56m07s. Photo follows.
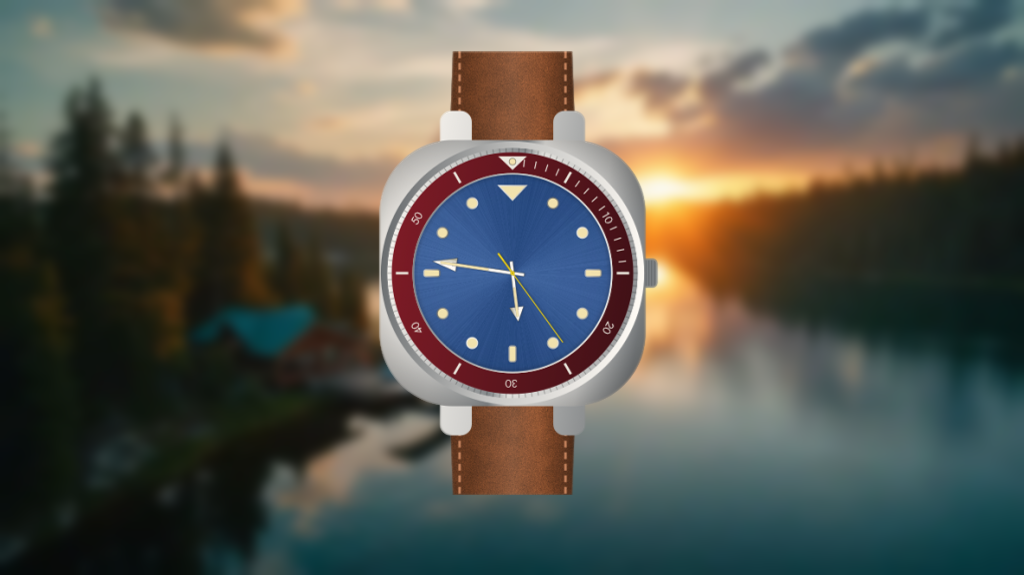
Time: 5h46m24s
